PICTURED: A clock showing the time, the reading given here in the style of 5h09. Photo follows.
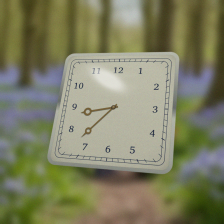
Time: 8h37
